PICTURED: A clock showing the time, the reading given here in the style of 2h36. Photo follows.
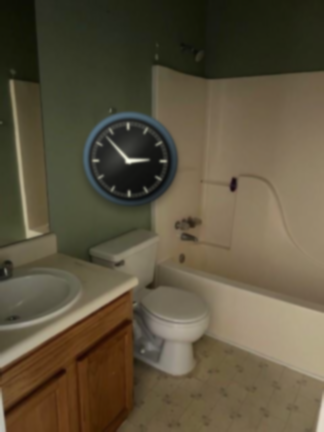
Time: 2h53
